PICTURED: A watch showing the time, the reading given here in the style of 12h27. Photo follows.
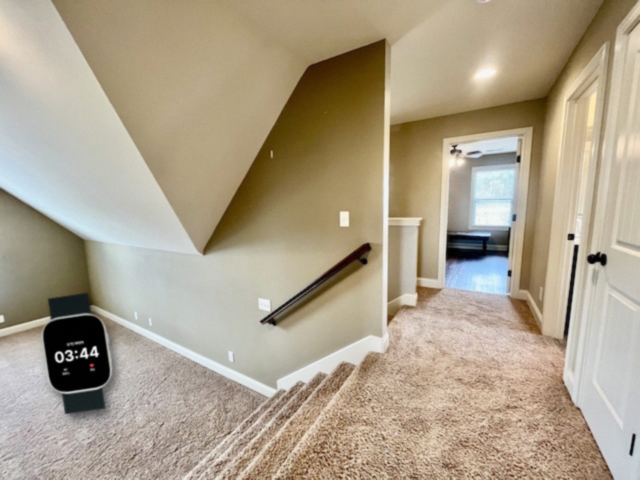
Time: 3h44
